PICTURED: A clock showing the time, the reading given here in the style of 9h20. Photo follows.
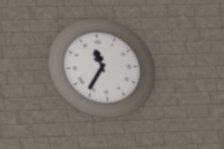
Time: 11h36
